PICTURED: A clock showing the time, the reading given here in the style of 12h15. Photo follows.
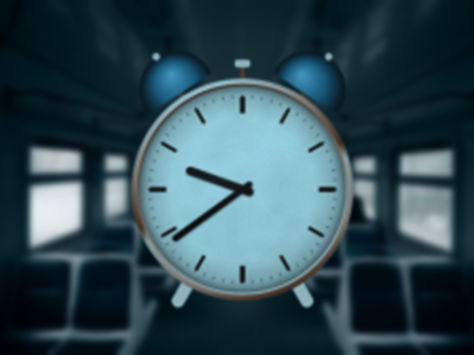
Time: 9h39
